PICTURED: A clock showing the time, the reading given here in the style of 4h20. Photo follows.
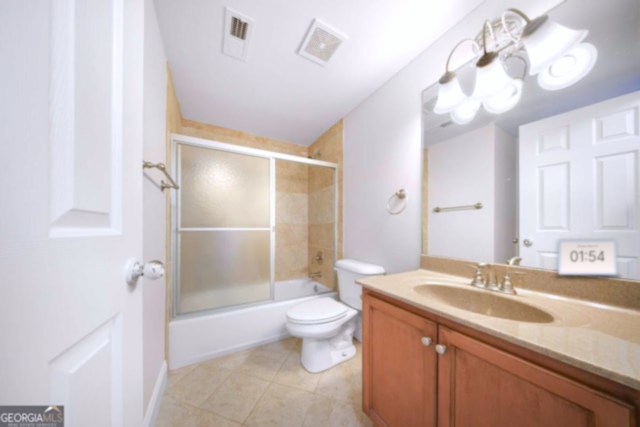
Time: 1h54
